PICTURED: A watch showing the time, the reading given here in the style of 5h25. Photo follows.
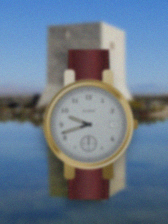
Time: 9h42
